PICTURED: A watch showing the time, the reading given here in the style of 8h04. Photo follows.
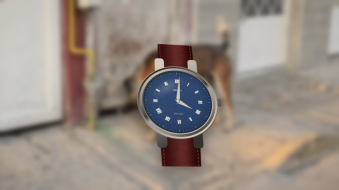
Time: 4h01
